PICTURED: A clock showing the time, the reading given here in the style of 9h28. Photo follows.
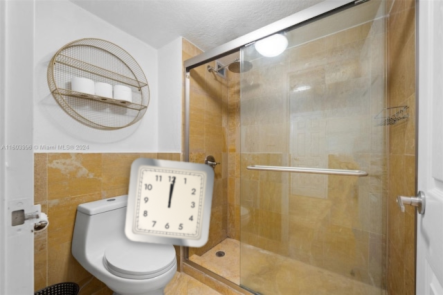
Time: 12h01
